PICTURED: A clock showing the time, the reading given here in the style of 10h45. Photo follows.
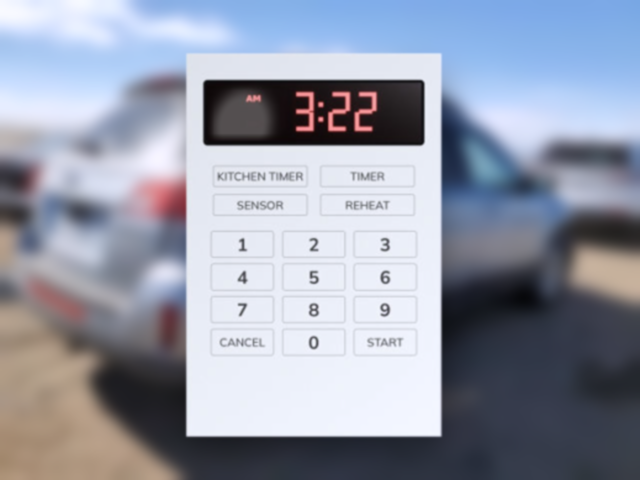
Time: 3h22
